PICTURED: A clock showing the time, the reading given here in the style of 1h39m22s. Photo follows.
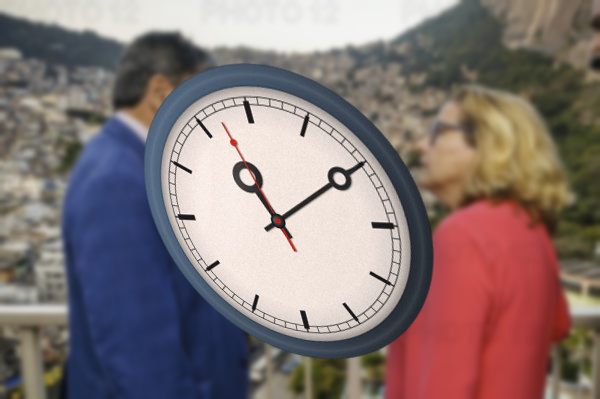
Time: 11h09m57s
